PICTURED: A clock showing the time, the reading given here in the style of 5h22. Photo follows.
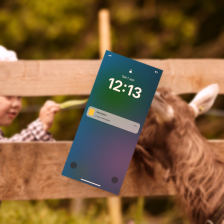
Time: 12h13
